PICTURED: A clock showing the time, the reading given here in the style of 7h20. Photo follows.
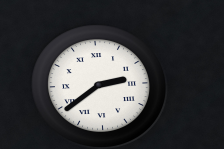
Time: 2h39
